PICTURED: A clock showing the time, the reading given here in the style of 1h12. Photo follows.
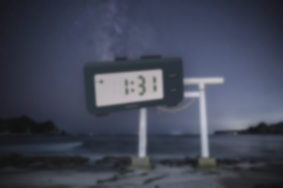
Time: 1h31
